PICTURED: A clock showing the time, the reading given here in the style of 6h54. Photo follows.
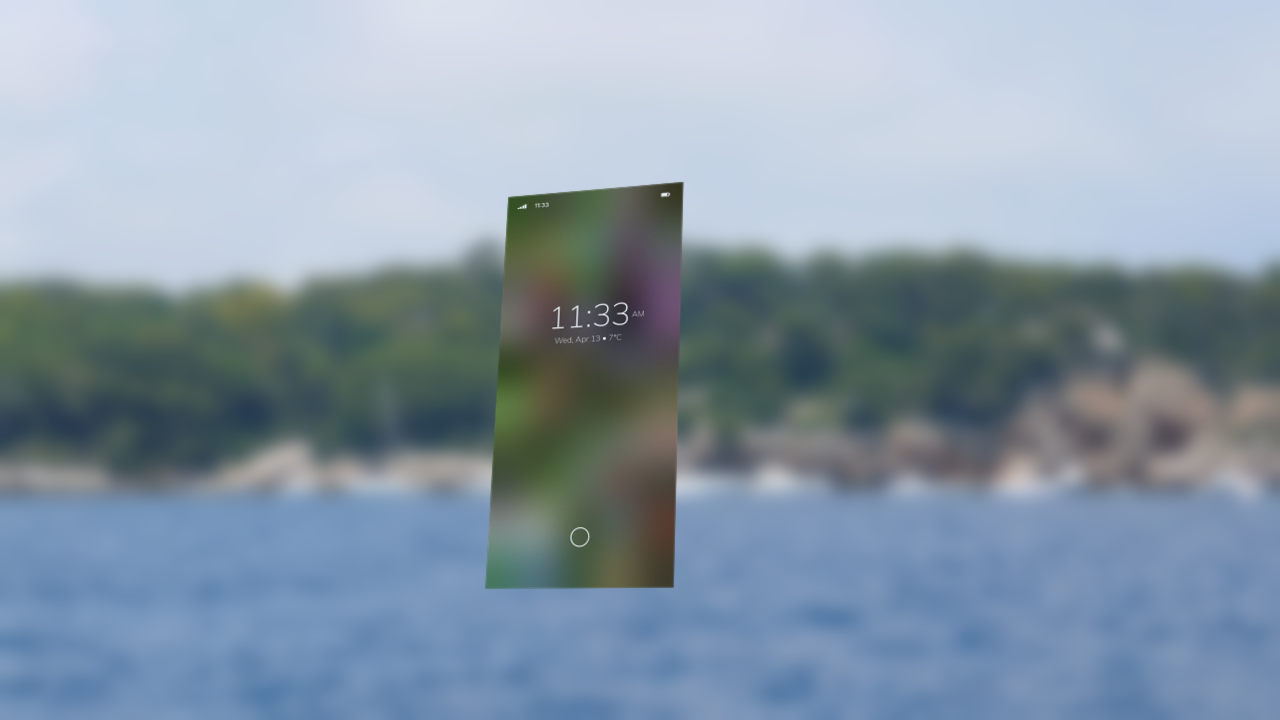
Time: 11h33
